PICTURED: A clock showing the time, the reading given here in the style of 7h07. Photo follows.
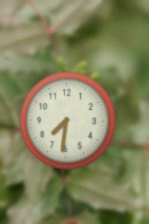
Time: 7h31
